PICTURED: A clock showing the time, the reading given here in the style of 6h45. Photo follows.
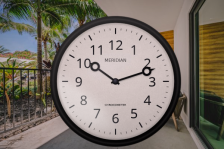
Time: 10h12
